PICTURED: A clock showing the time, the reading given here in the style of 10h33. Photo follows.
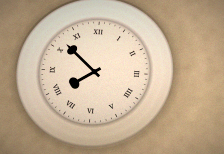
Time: 7h52
